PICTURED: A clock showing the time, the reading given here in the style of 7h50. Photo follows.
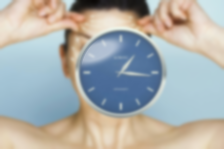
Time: 1h16
